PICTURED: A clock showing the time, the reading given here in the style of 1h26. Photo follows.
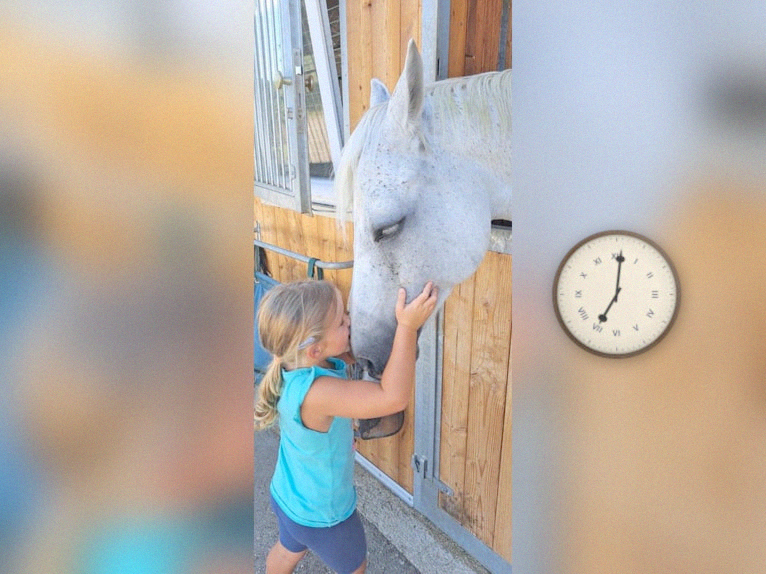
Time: 7h01
